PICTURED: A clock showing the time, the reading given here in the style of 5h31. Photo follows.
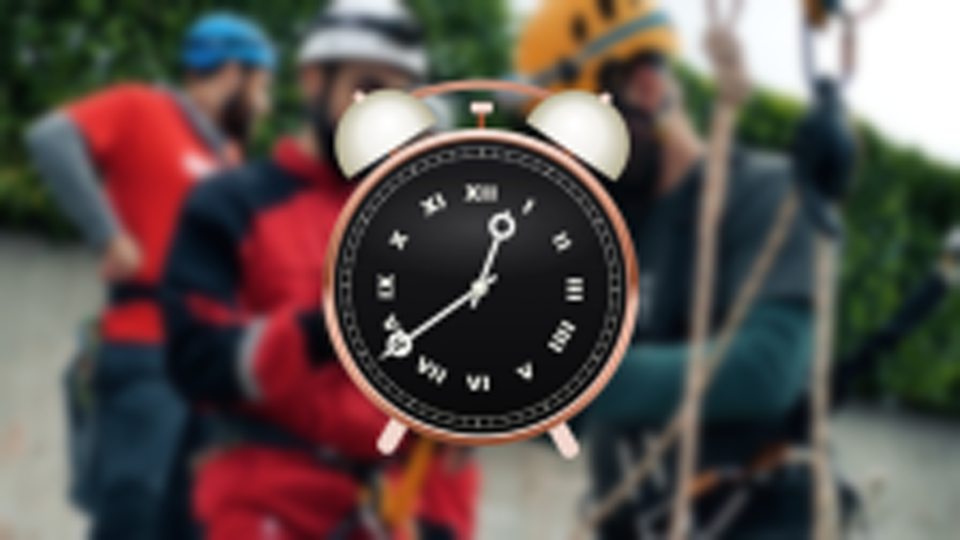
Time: 12h39
